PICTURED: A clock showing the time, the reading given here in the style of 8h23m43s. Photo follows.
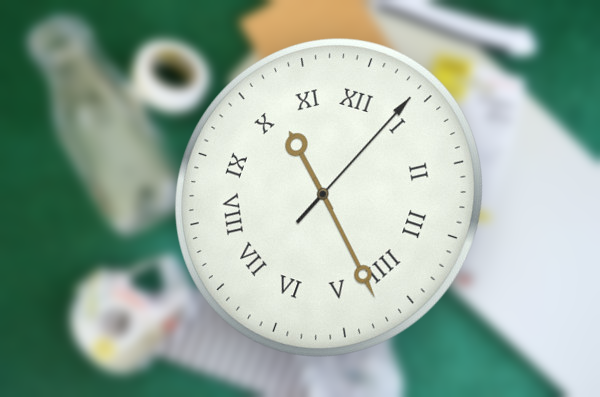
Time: 10h22m04s
